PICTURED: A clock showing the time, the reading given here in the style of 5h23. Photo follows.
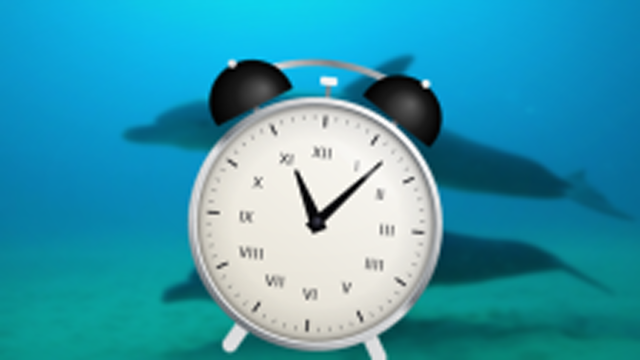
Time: 11h07
